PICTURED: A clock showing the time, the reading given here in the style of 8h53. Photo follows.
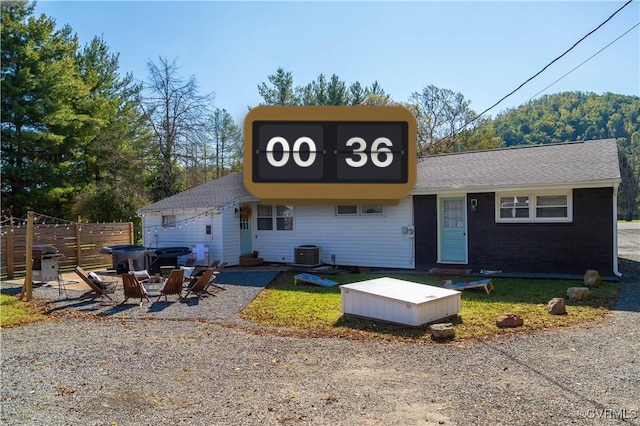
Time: 0h36
